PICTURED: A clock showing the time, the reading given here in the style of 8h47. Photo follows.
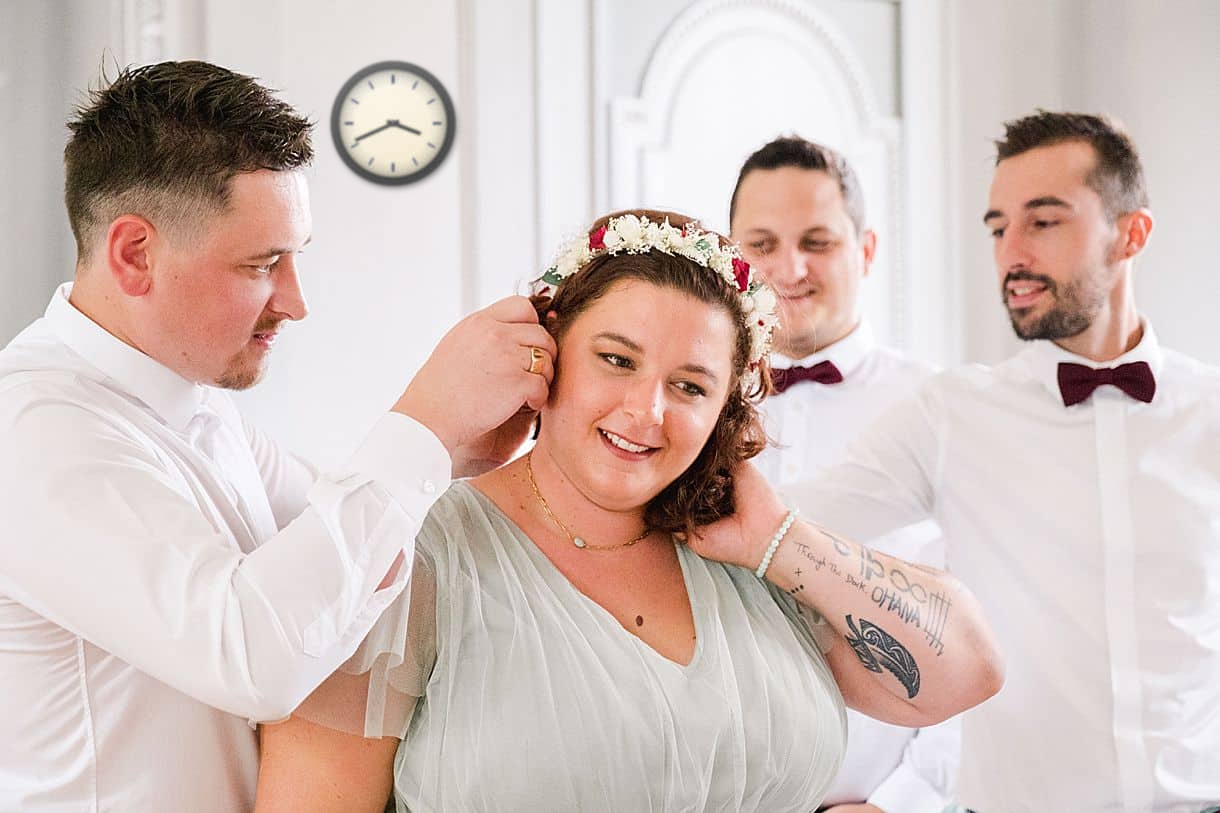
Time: 3h41
